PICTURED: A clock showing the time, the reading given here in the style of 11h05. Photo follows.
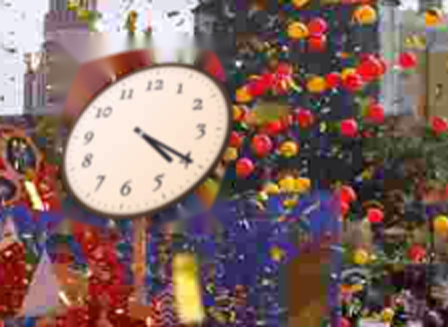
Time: 4h20
